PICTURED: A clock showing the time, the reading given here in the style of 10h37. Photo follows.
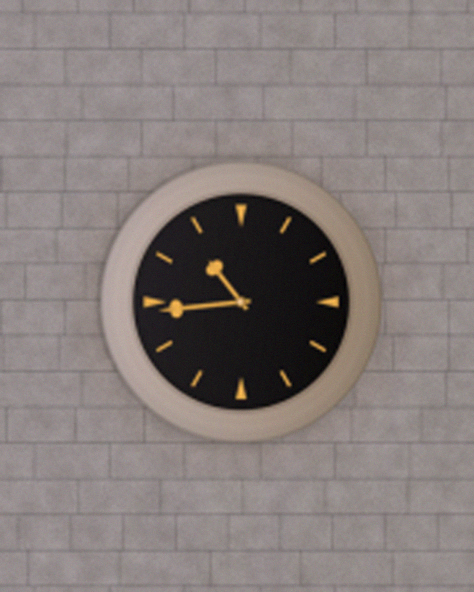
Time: 10h44
